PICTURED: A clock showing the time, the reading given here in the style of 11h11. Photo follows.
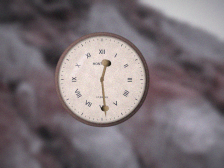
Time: 12h29
